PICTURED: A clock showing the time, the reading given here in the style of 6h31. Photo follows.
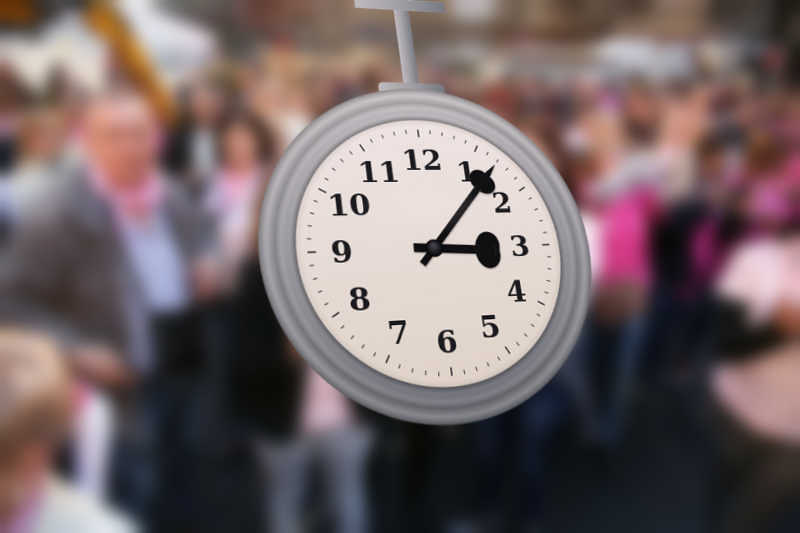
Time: 3h07
